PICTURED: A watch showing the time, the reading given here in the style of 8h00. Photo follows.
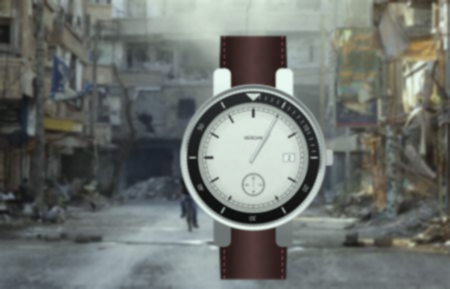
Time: 1h05
